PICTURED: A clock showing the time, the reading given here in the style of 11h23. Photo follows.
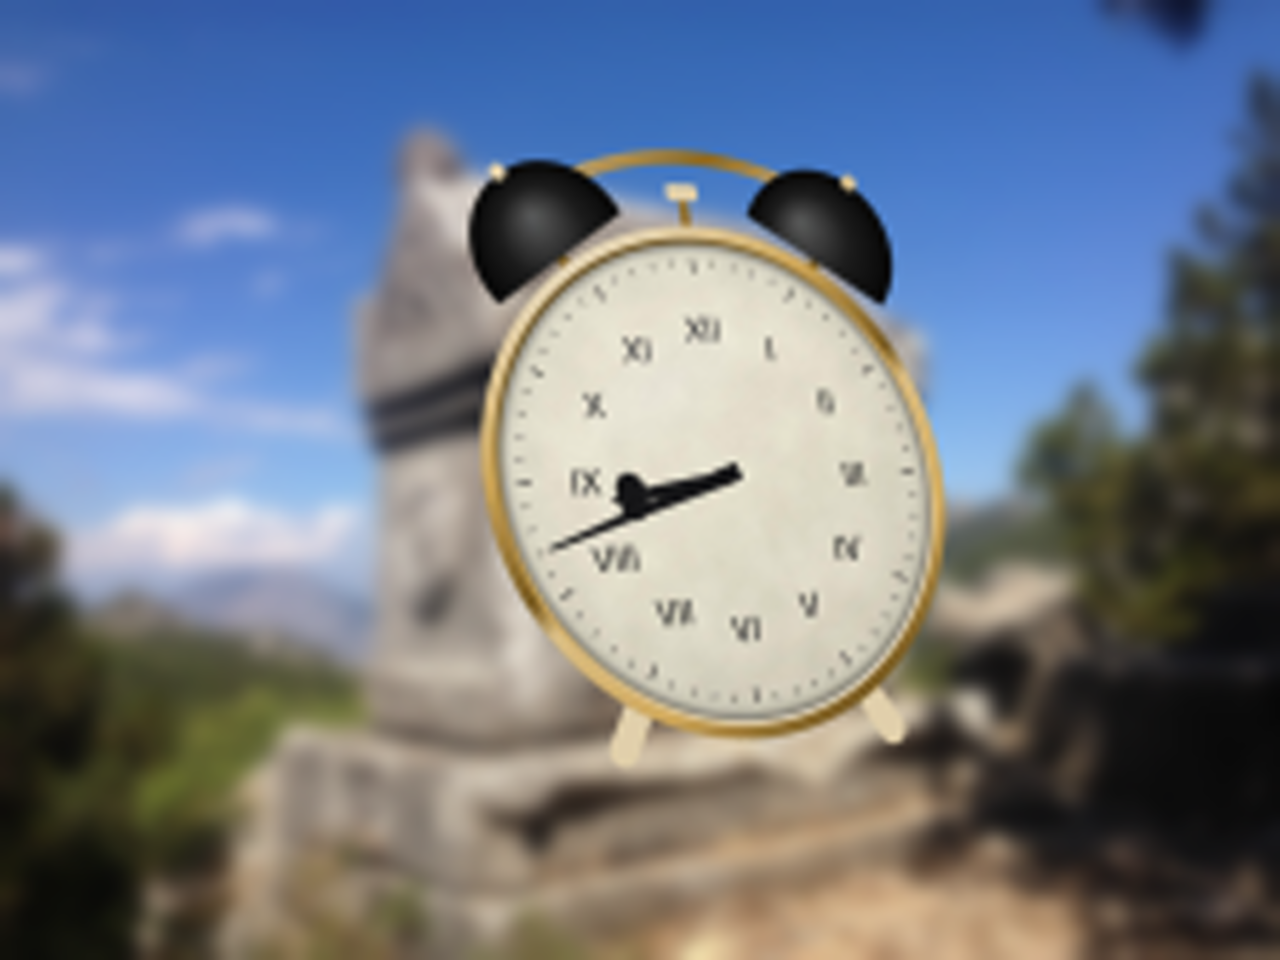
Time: 8h42
